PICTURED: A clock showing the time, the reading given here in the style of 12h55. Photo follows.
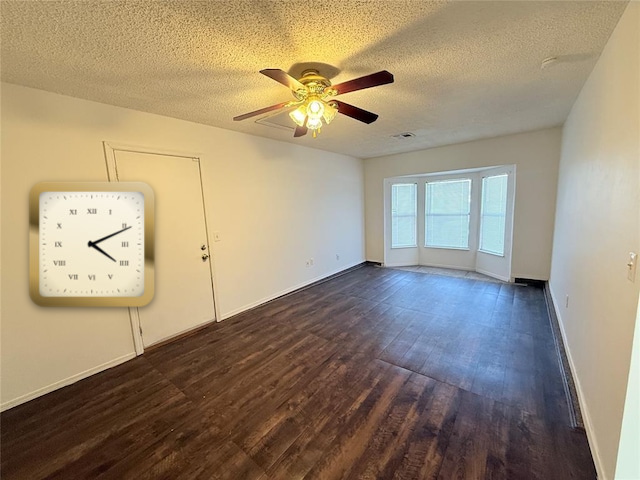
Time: 4h11
